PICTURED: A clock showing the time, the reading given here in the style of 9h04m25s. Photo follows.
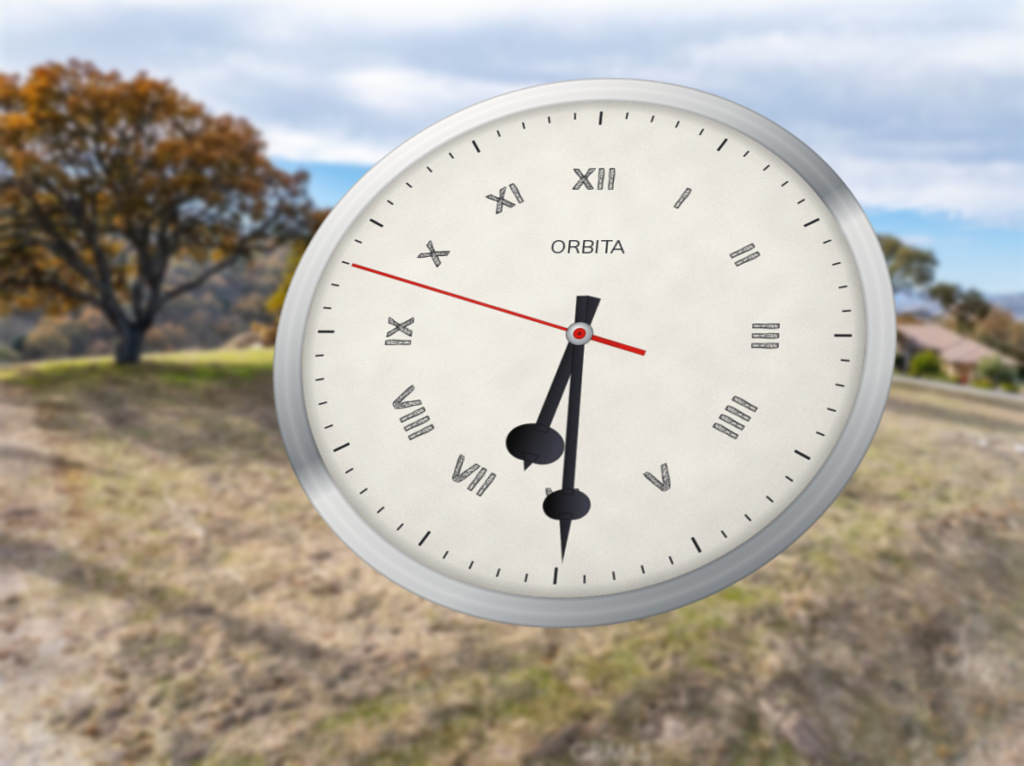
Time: 6h29m48s
